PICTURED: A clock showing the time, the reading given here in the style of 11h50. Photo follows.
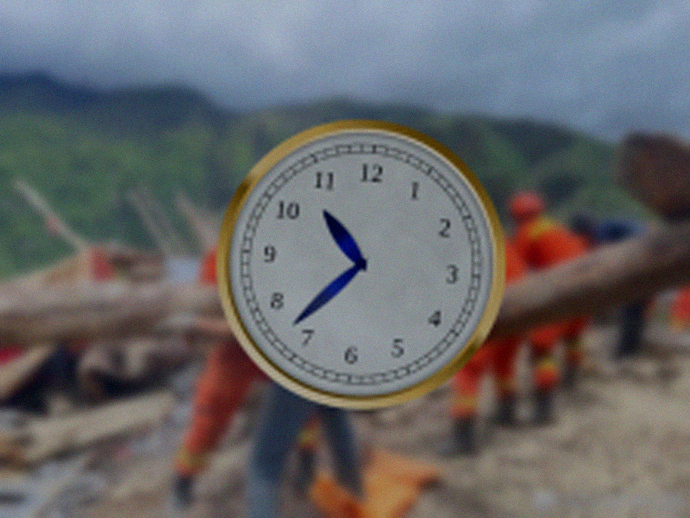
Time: 10h37
